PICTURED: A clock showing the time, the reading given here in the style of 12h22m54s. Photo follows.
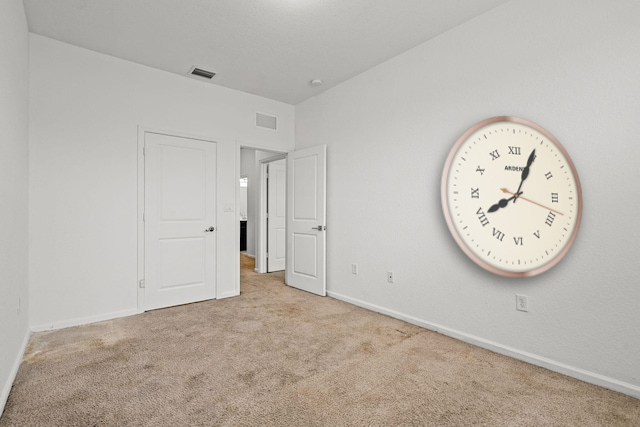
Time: 8h04m18s
